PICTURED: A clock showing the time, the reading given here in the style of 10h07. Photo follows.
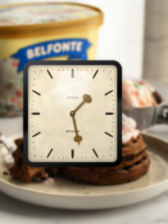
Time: 1h28
